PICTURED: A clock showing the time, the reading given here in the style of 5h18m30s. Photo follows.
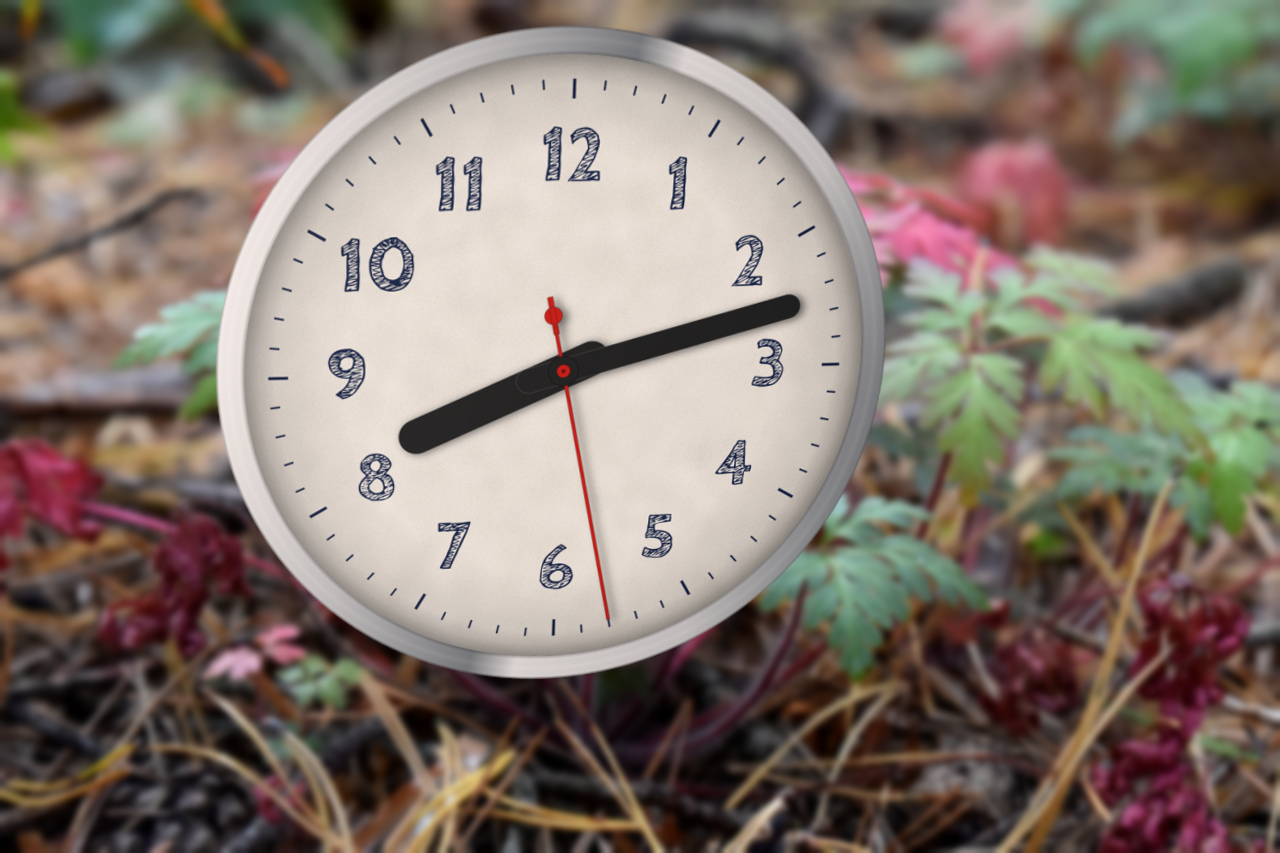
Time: 8h12m28s
